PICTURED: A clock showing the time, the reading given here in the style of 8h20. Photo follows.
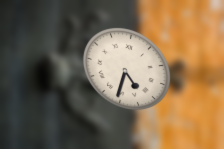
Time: 4h31
